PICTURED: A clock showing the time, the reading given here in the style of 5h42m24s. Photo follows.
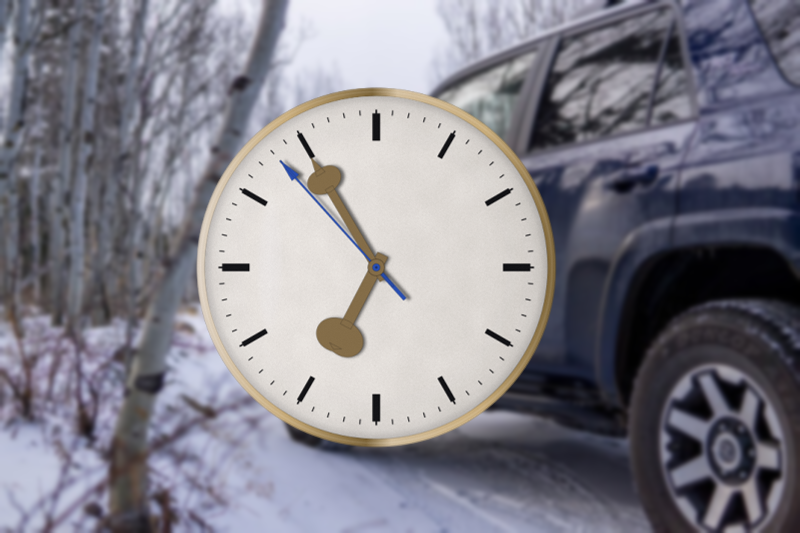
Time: 6h54m53s
